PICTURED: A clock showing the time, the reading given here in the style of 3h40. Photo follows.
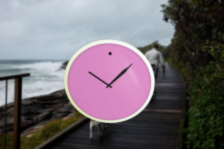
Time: 10h07
